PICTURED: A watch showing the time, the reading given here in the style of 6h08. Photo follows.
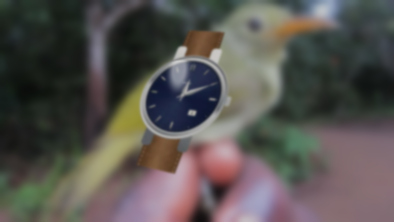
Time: 12h10
